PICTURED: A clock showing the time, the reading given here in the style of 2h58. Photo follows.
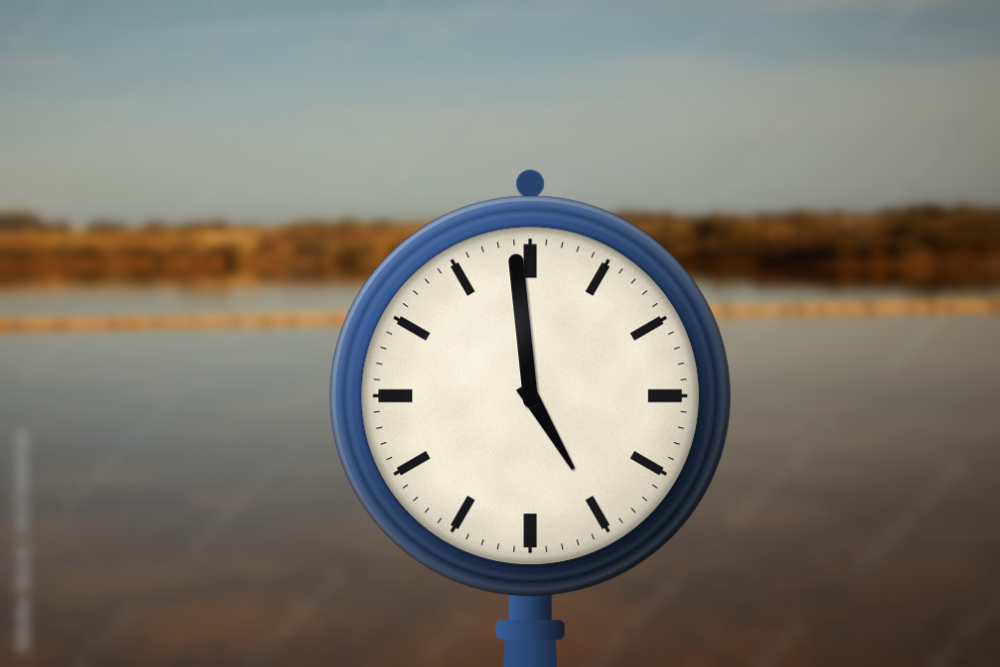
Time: 4h59
